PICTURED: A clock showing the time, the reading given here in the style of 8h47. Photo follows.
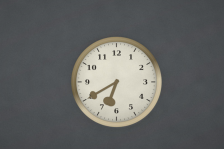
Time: 6h40
